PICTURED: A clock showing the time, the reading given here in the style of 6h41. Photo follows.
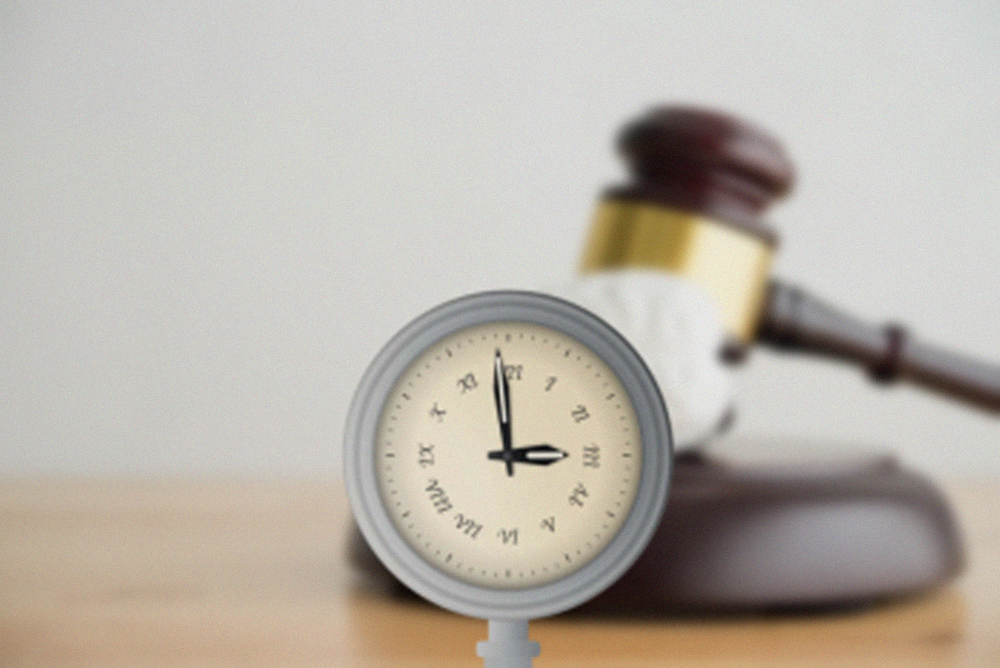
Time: 2h59
